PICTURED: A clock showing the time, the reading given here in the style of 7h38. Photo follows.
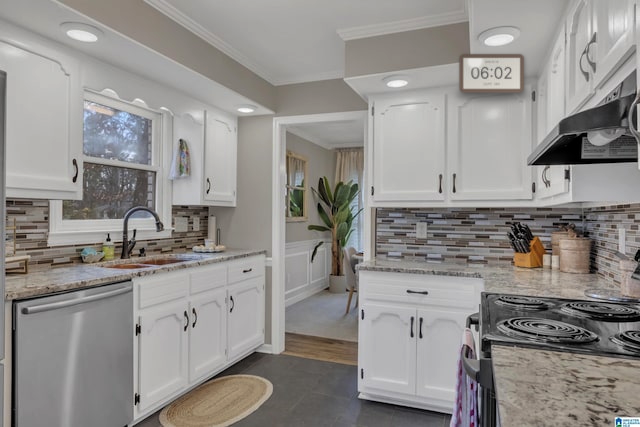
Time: 6h02
